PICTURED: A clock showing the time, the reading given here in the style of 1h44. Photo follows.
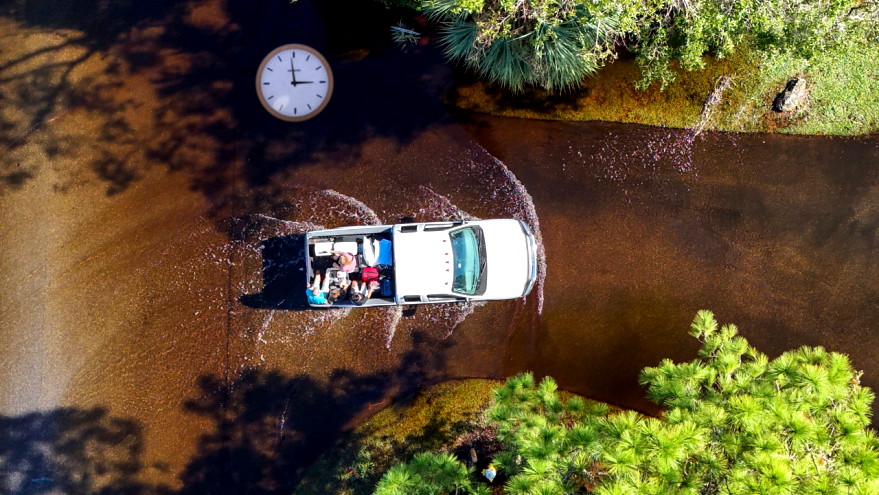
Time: 2h59
